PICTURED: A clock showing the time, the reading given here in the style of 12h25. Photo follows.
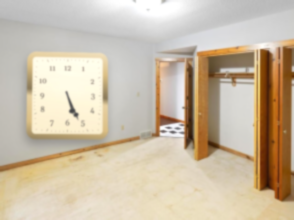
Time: 5h26
